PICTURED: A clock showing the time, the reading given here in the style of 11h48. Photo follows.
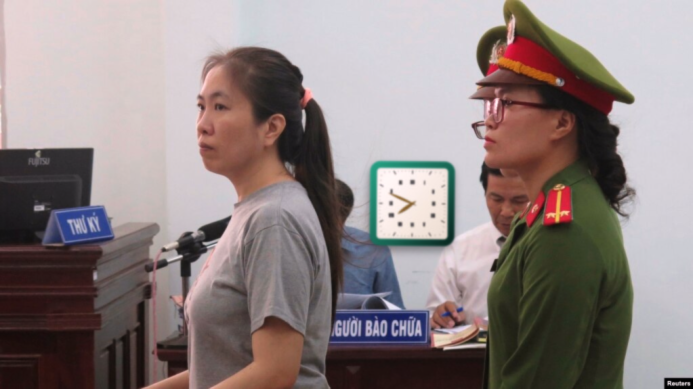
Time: 7h49
